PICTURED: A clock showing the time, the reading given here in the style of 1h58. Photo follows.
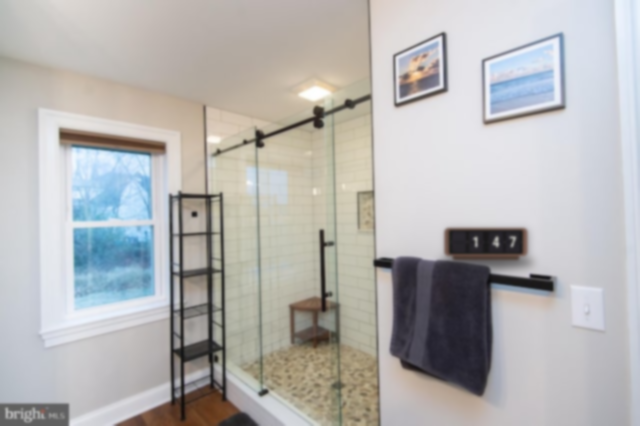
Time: 1h47
